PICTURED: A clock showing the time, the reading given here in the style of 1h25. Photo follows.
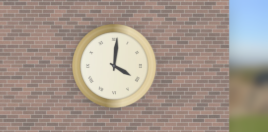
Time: 4h01
